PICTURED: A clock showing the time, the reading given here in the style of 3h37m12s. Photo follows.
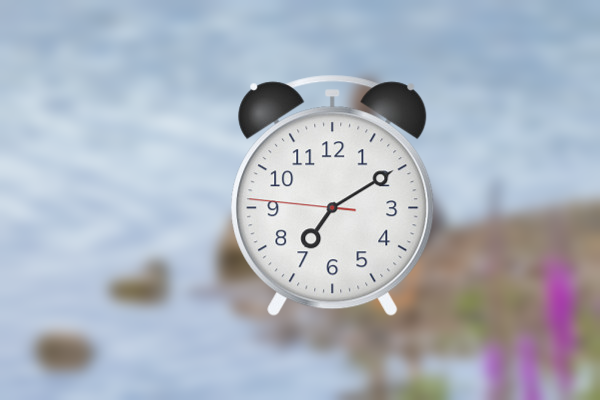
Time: 7h09m46s
